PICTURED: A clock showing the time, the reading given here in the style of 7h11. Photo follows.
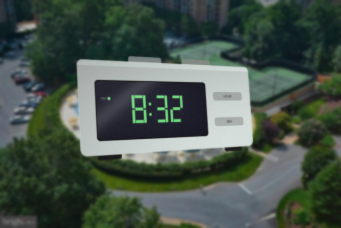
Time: 8h32
